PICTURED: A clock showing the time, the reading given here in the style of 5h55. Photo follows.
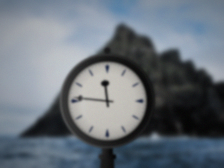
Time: 11h46
